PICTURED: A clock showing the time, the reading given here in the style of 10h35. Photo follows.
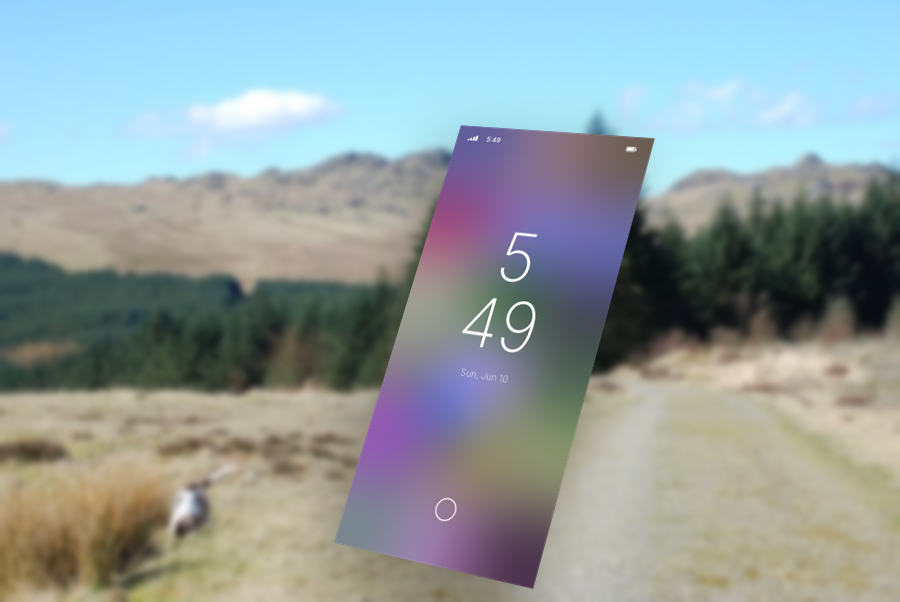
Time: 5h49
